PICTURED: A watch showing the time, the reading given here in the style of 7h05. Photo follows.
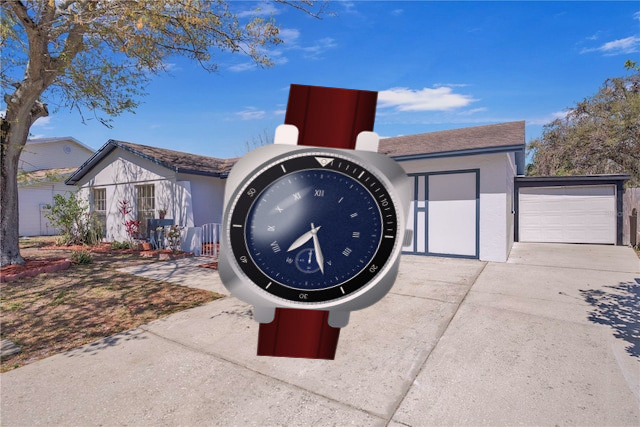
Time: 7h27
